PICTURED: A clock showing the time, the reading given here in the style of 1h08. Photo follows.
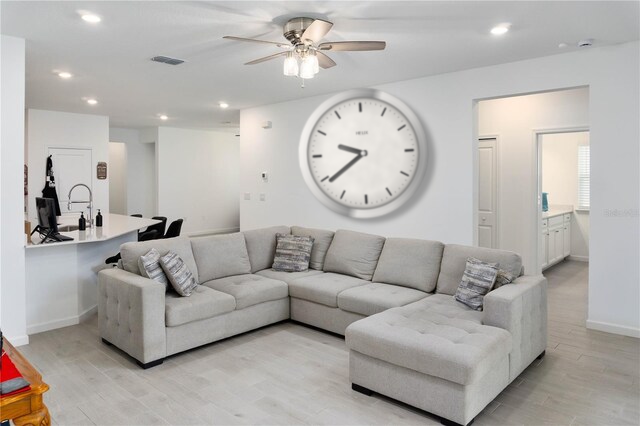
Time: 9h39
